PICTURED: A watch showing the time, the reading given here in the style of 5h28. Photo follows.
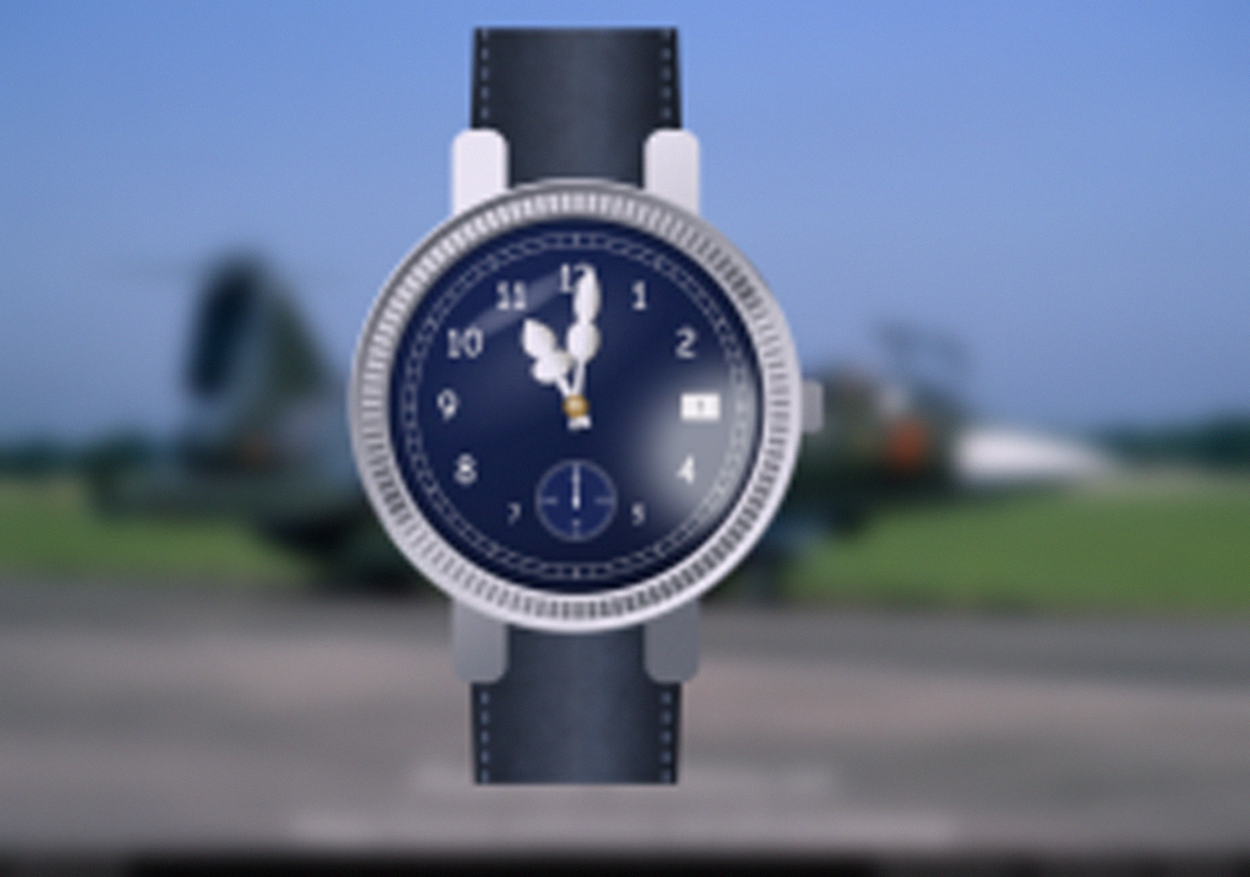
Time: 11h01
